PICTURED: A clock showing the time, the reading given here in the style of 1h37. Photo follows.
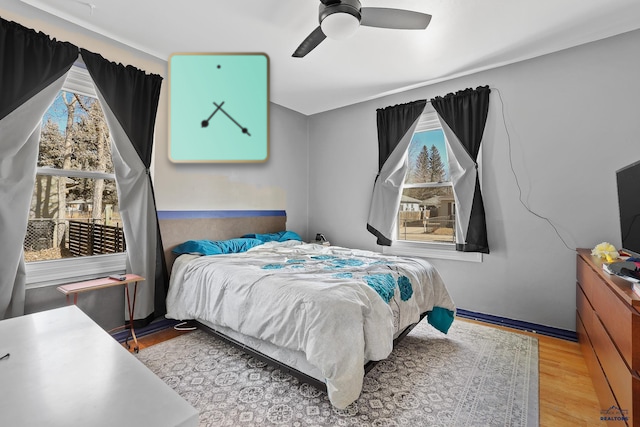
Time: 7h22
